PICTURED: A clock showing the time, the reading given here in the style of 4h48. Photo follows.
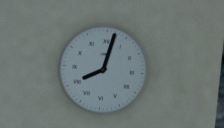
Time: 8h02
